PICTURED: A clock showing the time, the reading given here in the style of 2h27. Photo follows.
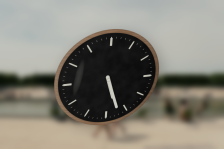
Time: 5h27
